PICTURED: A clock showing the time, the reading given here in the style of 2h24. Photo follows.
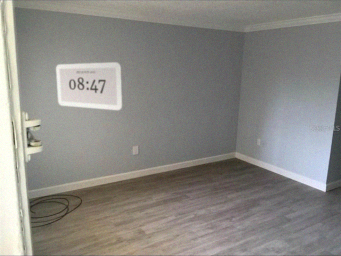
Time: 8h47
